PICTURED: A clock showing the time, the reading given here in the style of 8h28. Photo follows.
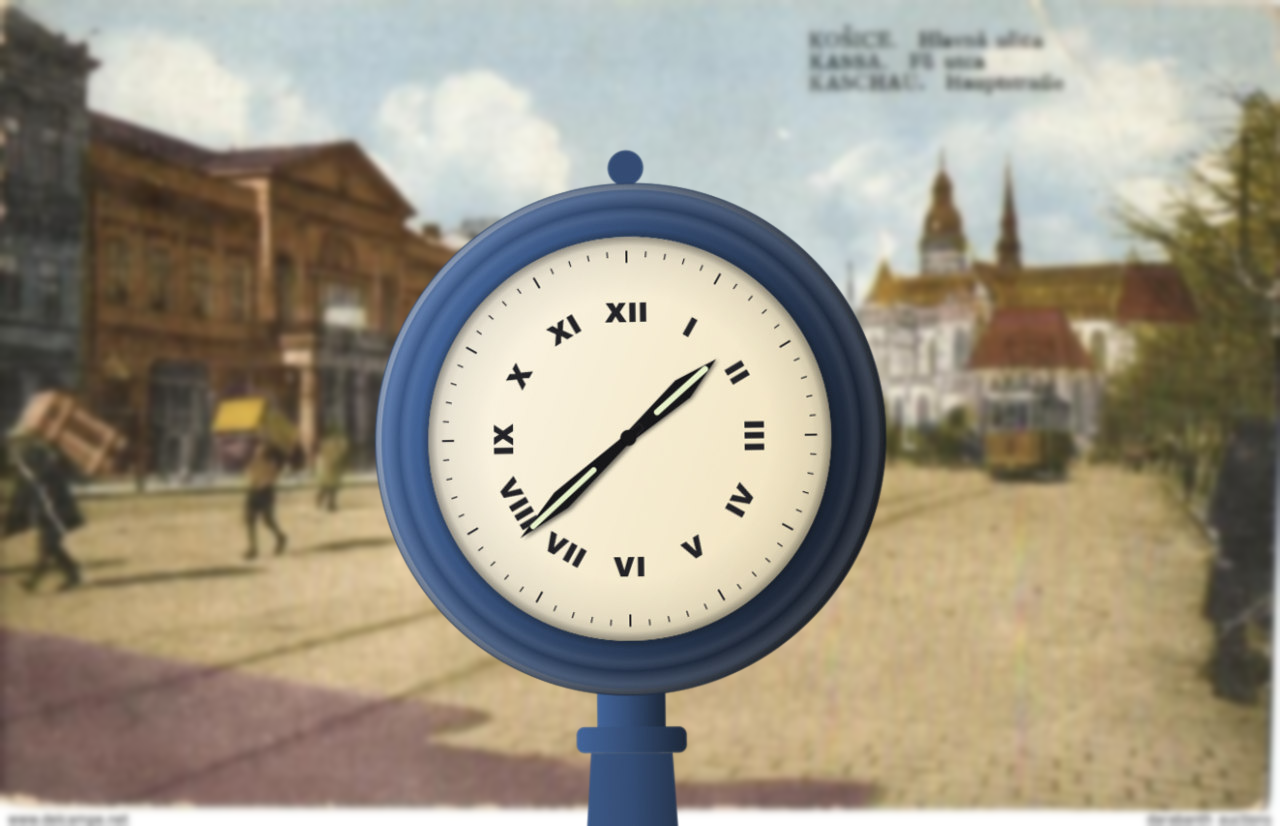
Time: 1h38
